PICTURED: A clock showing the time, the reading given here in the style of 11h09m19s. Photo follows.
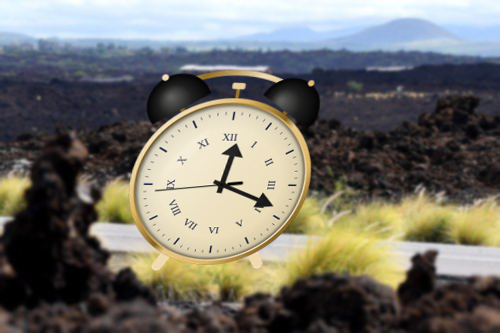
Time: 12h18m44s
